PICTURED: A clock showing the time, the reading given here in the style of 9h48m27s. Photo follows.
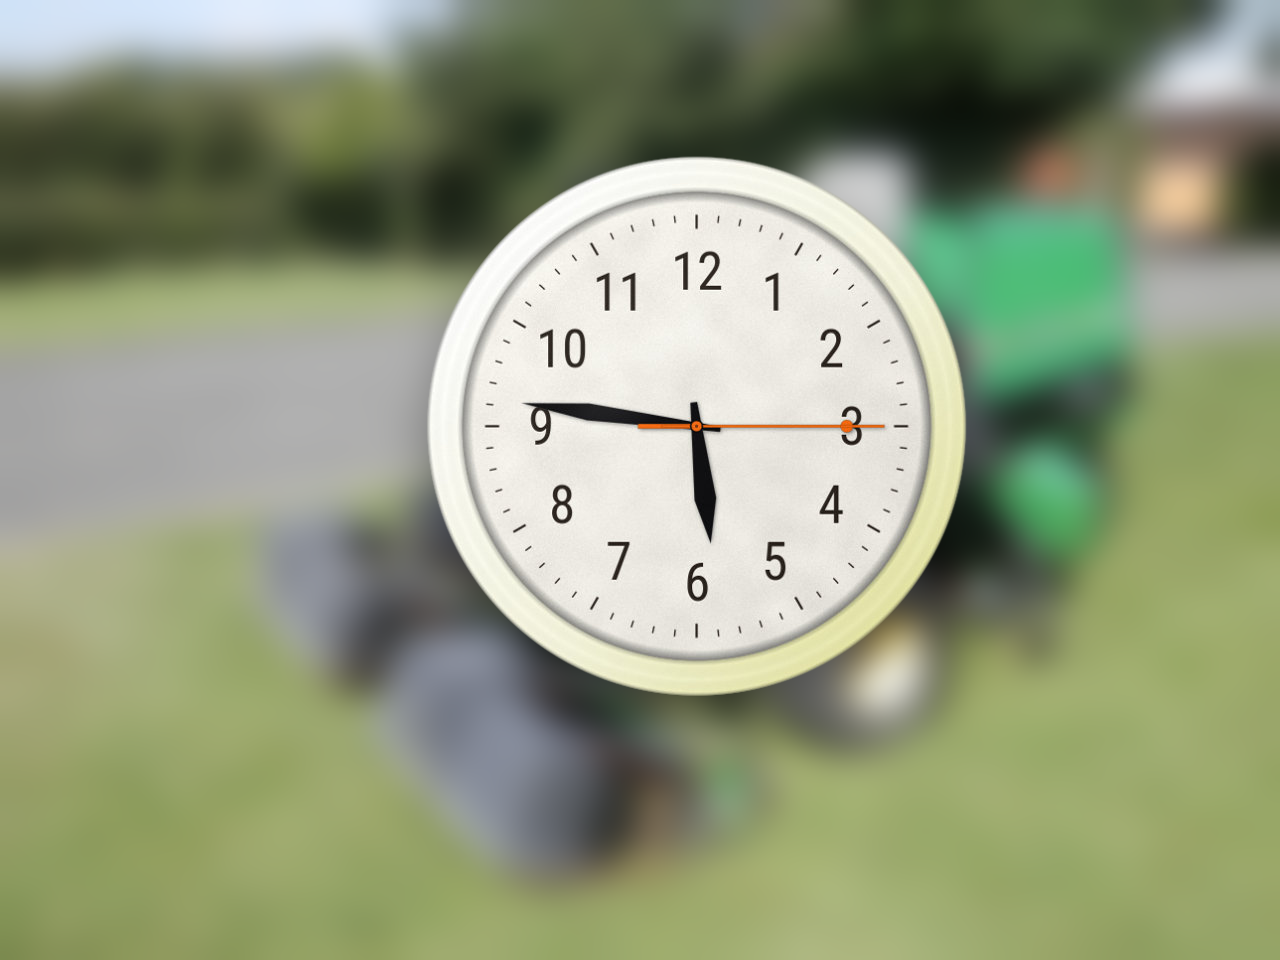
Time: 5h46m15s
